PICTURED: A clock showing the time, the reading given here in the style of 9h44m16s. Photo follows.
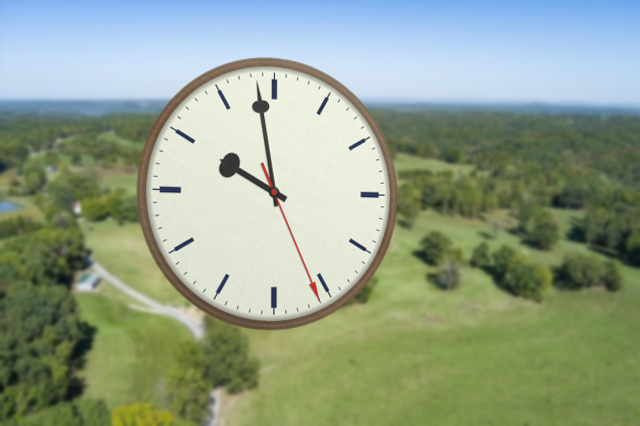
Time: 9h58m26s
